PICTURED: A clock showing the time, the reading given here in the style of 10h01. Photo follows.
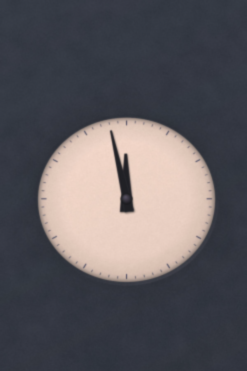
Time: 11h58
